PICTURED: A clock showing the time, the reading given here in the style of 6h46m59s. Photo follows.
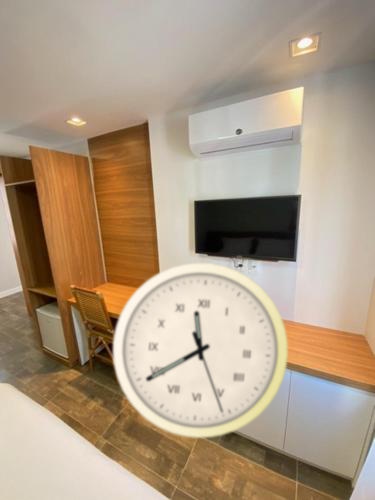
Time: 11h39m26s
